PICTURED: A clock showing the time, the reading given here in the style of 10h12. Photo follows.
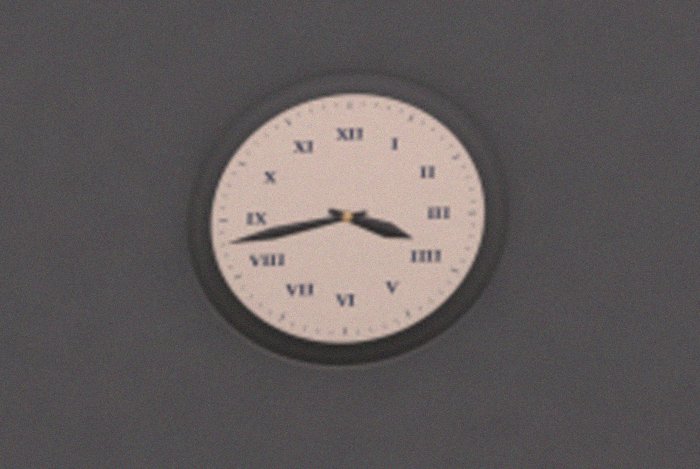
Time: 3h43
